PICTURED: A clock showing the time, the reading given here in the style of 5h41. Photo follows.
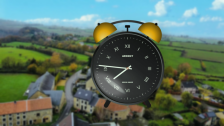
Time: 7h46
